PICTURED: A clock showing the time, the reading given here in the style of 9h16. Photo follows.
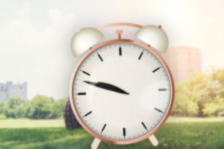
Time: 9h48
